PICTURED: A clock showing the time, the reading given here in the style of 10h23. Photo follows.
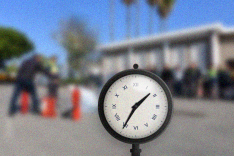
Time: 1h35
